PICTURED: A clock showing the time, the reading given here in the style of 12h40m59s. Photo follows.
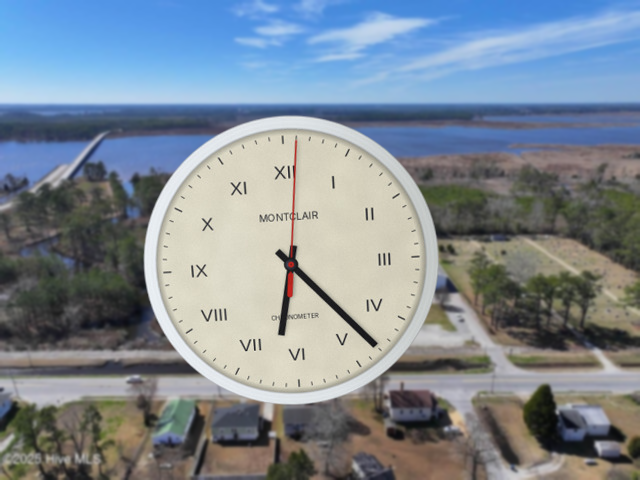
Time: 6h23m01s
